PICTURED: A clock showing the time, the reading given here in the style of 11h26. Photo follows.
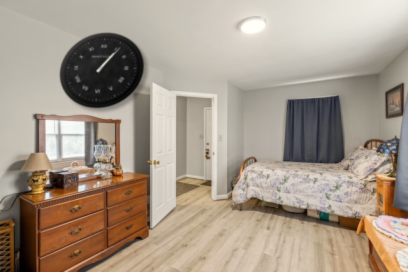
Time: 1h06
